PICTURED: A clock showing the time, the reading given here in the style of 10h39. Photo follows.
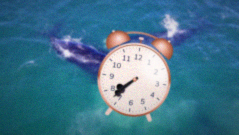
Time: 7h37
